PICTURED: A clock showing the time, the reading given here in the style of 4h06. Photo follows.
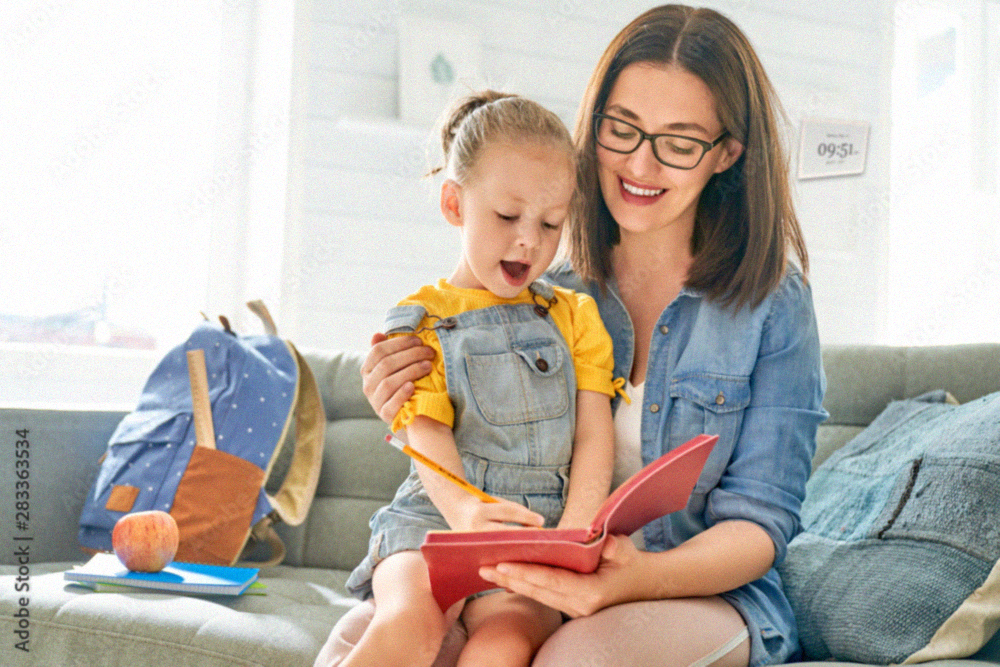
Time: 9h51
